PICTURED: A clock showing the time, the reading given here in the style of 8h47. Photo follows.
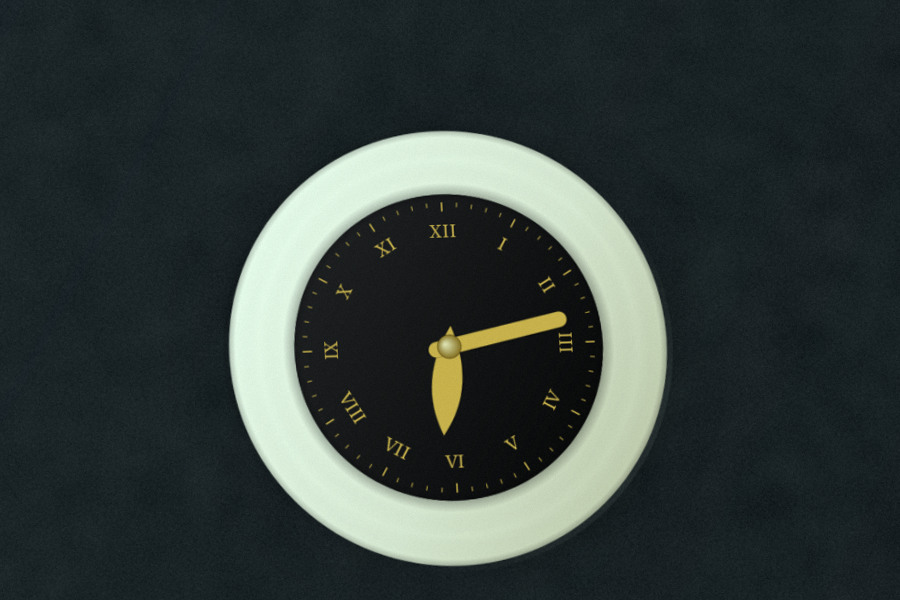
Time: 6h13
